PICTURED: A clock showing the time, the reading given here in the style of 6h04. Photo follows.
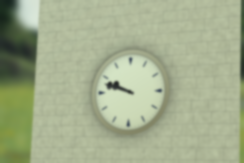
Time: 9h48
